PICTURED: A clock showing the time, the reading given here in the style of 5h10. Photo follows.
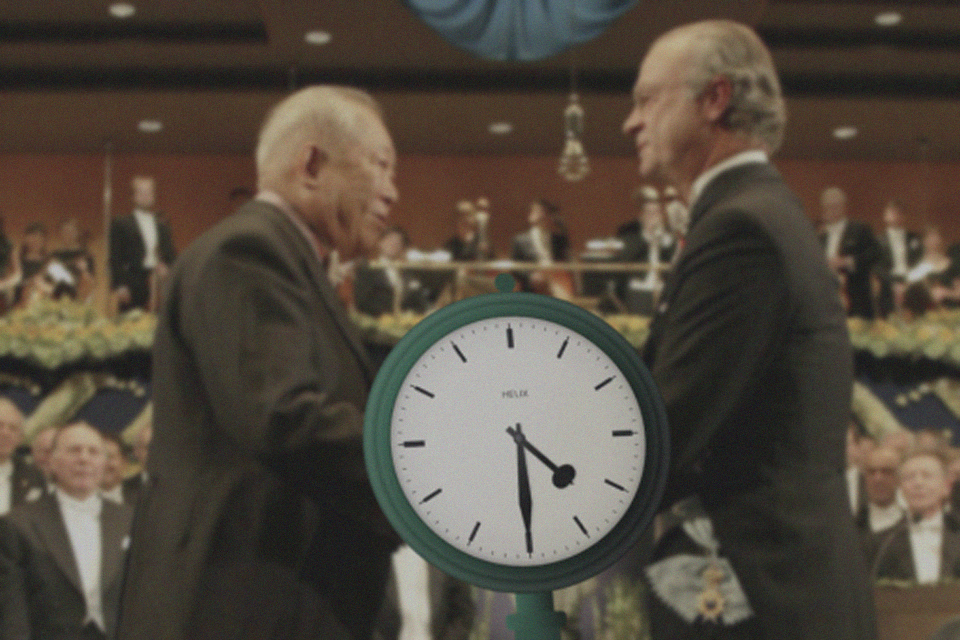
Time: 4h30
